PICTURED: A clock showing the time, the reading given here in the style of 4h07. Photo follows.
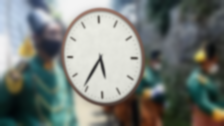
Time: 5h36
